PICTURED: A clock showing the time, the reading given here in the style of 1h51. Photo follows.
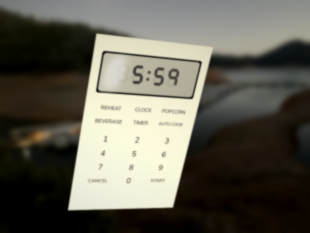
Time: 5h59
